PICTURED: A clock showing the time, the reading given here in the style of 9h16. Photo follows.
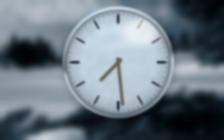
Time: 7h29
